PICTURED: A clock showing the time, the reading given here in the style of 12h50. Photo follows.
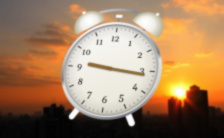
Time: 9h16
